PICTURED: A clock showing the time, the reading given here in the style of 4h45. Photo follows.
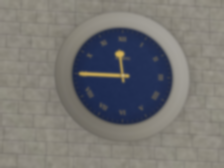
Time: 11h45
